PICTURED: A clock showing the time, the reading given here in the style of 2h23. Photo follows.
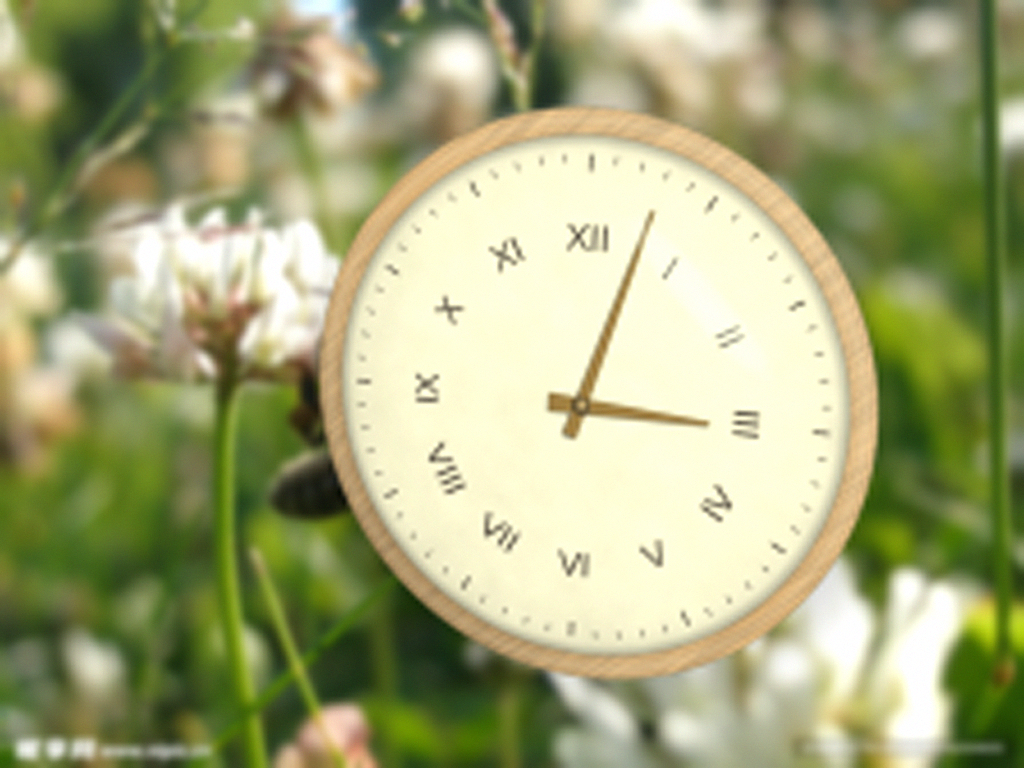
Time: 3h03
